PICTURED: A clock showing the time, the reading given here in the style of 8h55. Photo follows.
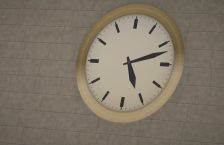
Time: 5h12
